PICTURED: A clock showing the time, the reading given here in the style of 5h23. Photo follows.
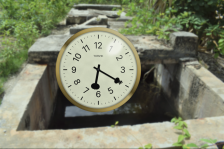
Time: 6h20
